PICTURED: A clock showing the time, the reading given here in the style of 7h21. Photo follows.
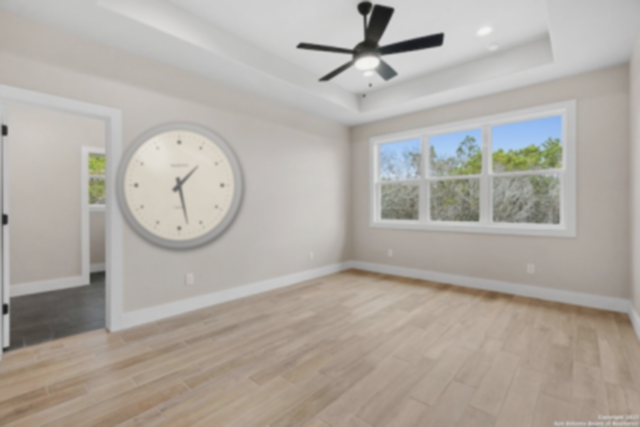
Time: 1h28
